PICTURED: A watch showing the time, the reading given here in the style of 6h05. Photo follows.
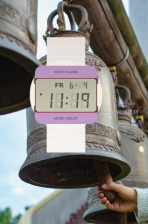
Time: 11h19
